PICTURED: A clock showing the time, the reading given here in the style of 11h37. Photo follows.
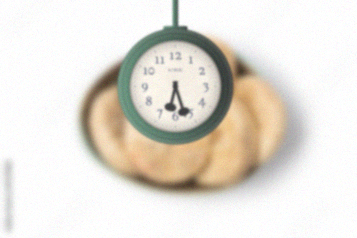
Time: 6h27
